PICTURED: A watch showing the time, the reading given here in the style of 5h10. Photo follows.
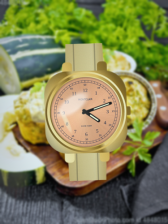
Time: 4h12
